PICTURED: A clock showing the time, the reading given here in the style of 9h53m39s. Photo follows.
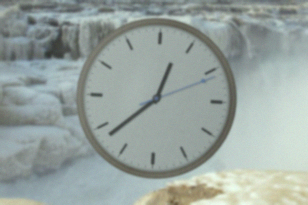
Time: 12h38m11s
